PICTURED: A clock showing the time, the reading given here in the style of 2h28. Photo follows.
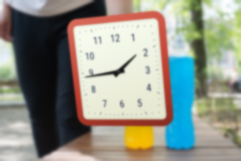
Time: 1h44
